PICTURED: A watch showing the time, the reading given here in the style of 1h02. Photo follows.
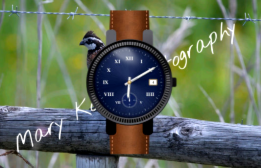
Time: 6h10
